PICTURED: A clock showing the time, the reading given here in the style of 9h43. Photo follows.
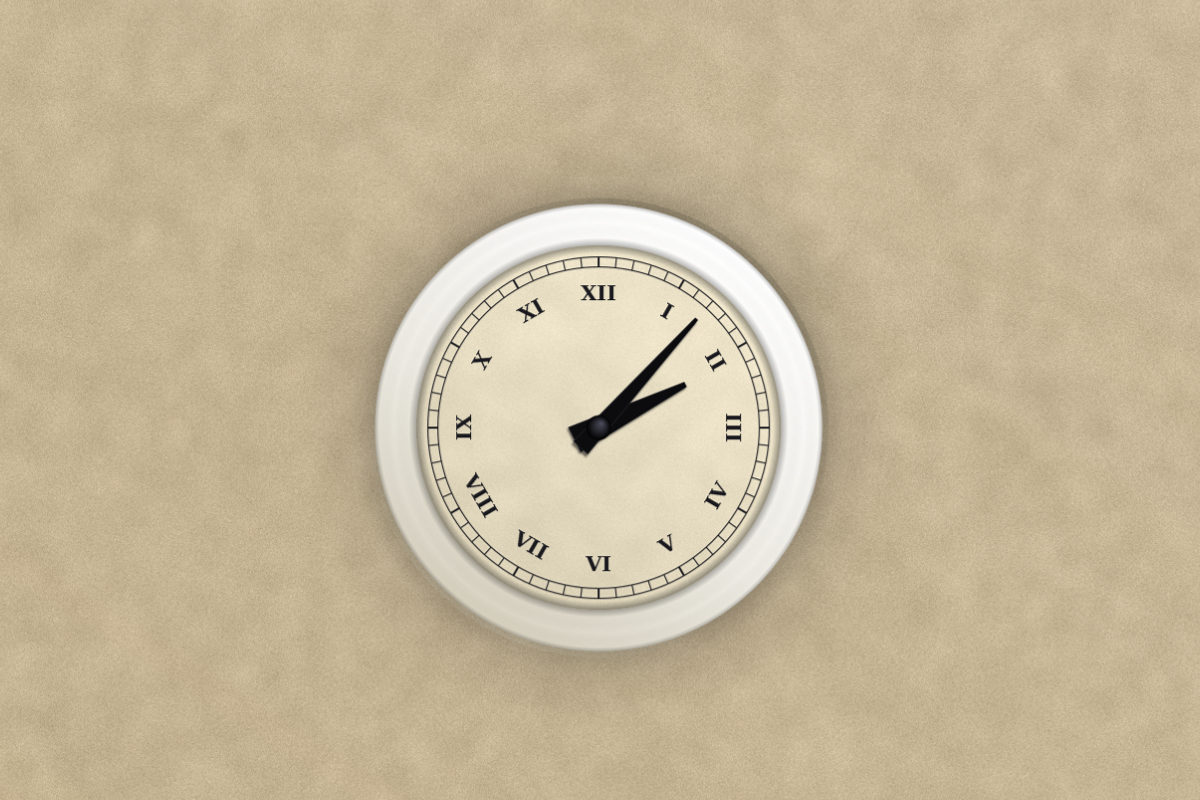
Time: 2h07
